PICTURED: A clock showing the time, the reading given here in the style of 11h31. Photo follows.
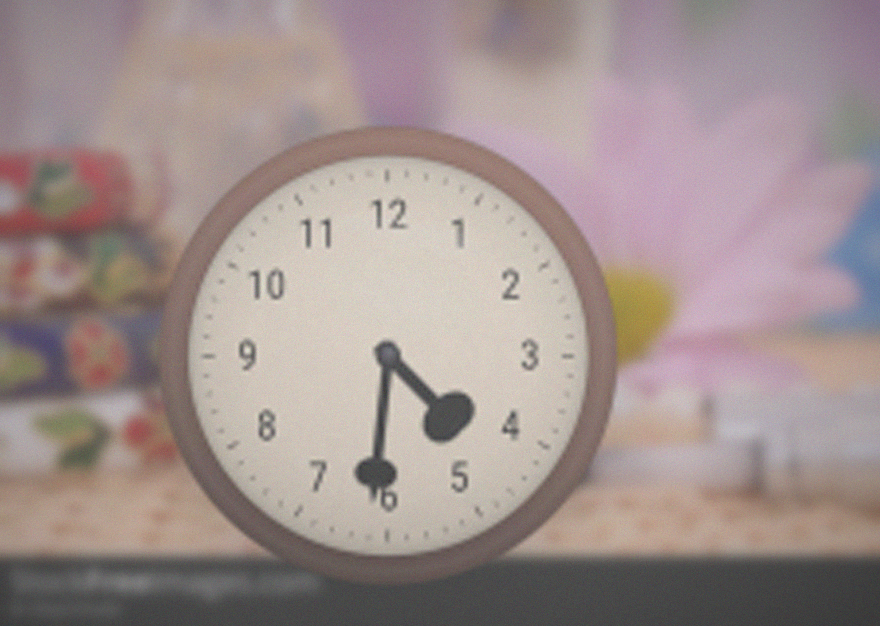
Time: 4h31
